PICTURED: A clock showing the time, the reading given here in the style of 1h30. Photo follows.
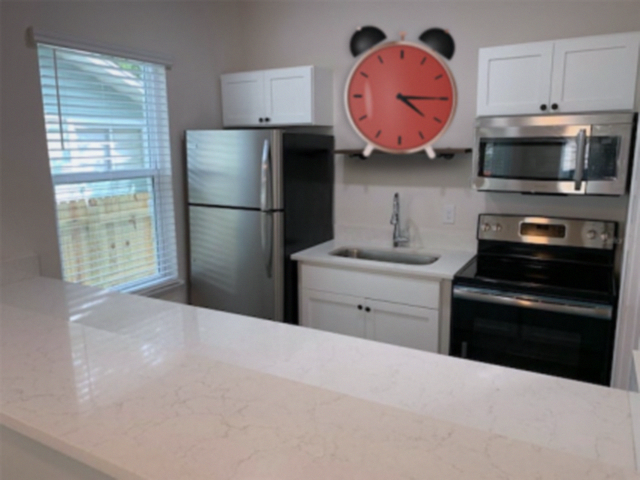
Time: 4h15
